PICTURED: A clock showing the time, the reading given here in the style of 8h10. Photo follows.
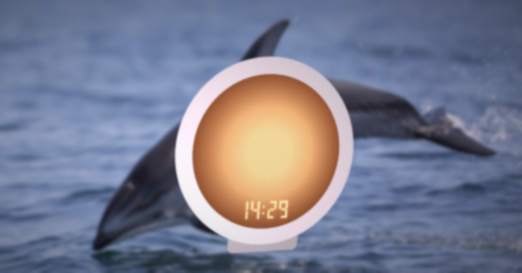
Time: 14h29
